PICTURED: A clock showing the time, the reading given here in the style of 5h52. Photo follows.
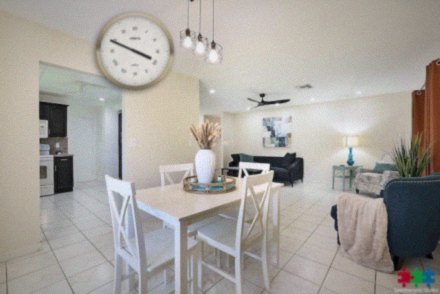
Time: 3h49
